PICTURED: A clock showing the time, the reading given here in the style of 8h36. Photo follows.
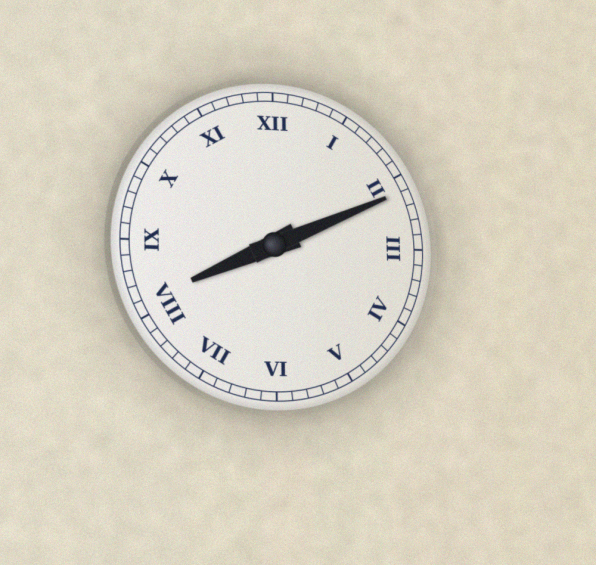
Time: 8h11
